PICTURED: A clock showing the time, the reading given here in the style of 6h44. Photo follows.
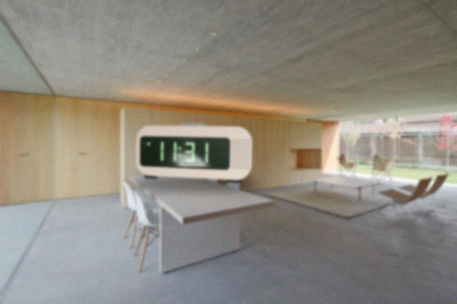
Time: 11h31
